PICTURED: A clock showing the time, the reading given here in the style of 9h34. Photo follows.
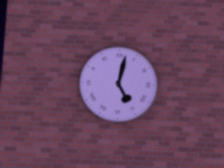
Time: 5h02
